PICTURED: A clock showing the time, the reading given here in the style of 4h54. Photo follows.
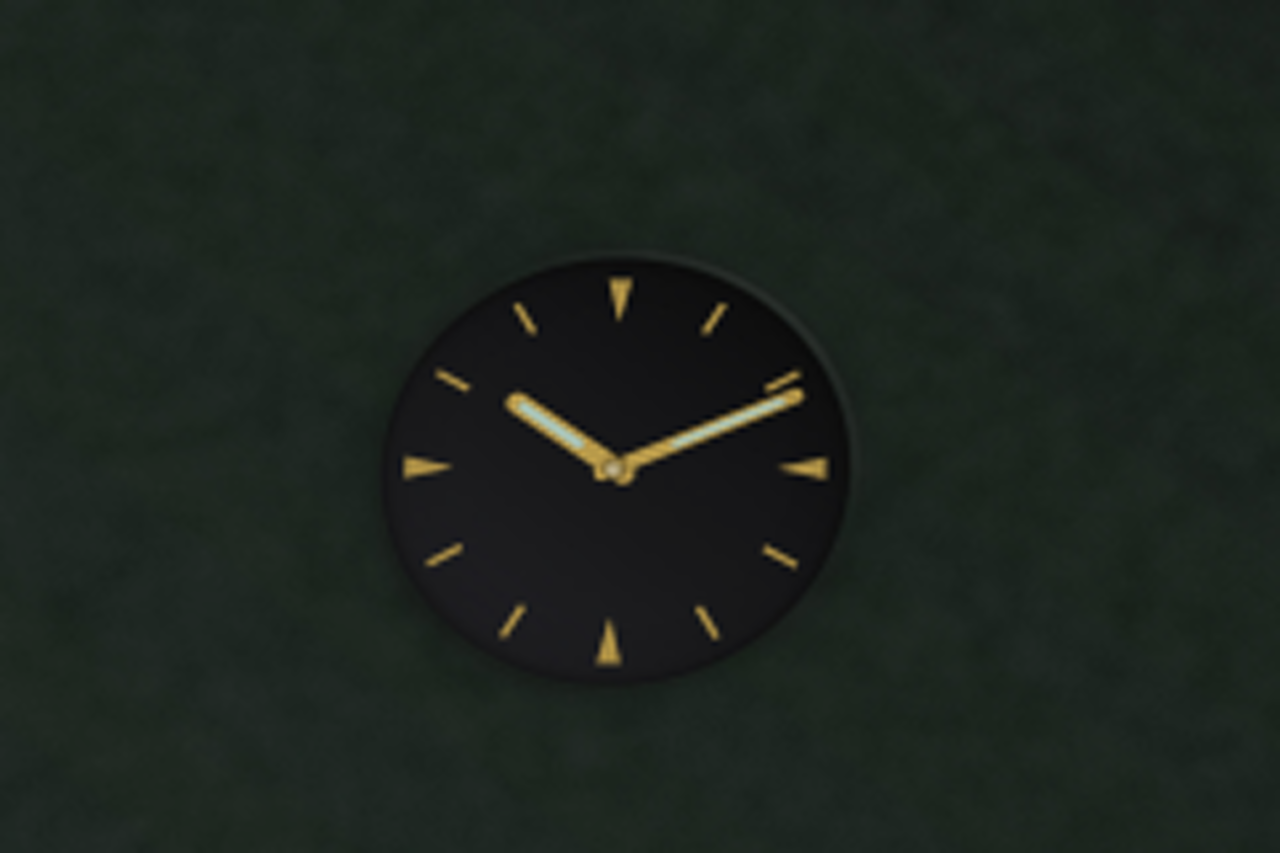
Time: 10h11
